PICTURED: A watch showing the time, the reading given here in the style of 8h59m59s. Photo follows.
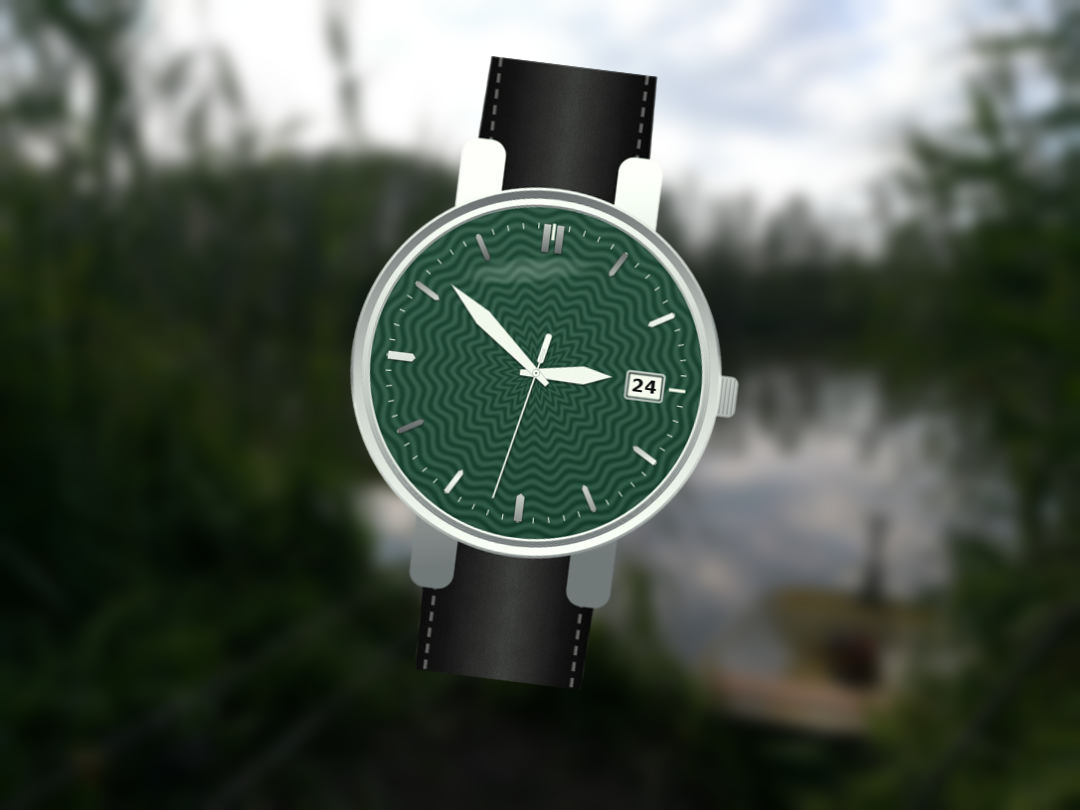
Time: 2h51m32s
